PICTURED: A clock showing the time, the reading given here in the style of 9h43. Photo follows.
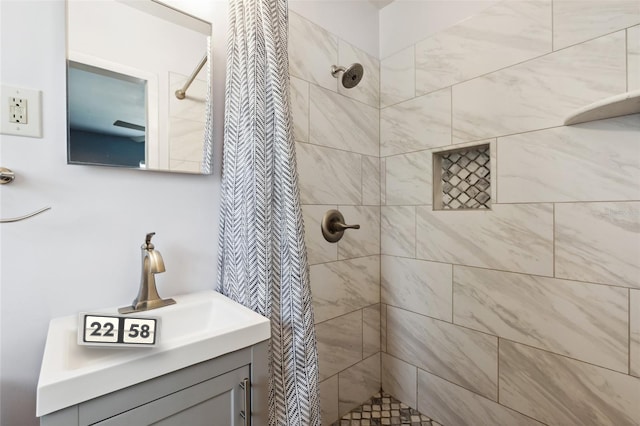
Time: 22h58
